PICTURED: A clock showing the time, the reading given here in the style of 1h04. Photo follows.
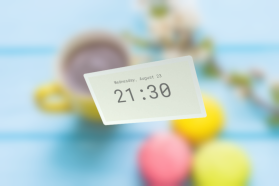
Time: 21h30
